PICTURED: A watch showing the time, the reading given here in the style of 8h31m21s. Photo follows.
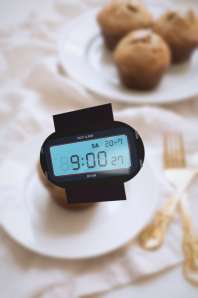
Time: 9h00m27s
